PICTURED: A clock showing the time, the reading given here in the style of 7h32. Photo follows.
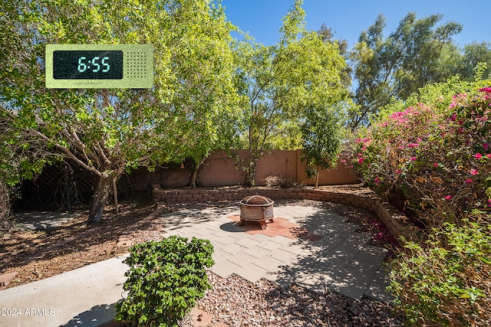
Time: 6h55
